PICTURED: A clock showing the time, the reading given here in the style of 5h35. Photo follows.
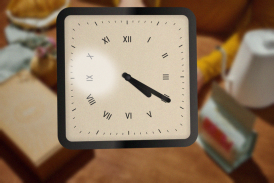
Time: 4h20
